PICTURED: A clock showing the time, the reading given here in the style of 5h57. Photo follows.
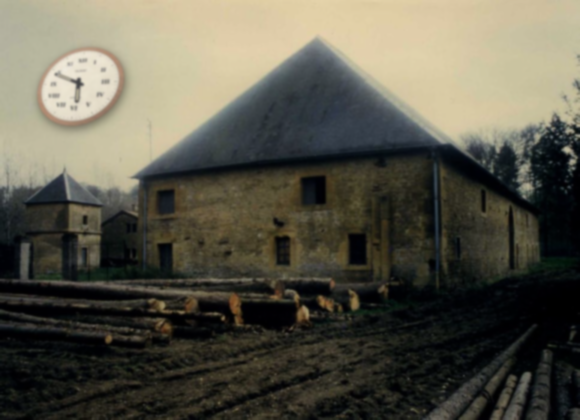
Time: 5h49
